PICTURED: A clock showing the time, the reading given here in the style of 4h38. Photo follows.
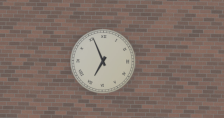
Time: 6h56
